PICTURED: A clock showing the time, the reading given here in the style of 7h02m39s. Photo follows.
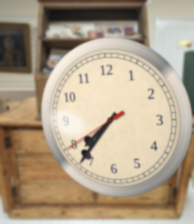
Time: 7h36m40s
